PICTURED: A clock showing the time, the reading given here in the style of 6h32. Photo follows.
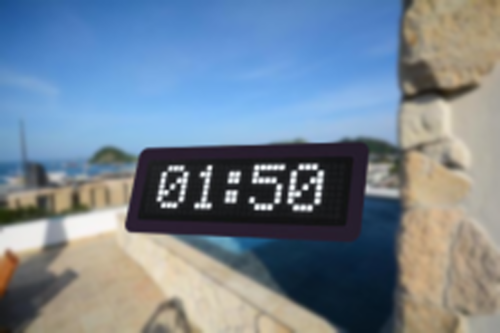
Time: 1h50
